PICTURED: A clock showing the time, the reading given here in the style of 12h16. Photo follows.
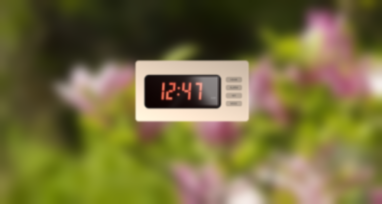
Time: 12h47
